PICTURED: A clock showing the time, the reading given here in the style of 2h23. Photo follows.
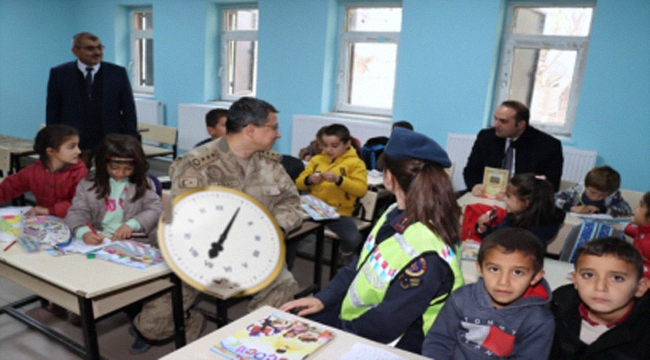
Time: 7h05
